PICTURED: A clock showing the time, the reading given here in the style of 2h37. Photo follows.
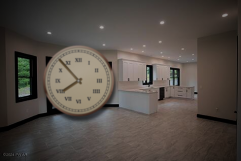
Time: 7h53
